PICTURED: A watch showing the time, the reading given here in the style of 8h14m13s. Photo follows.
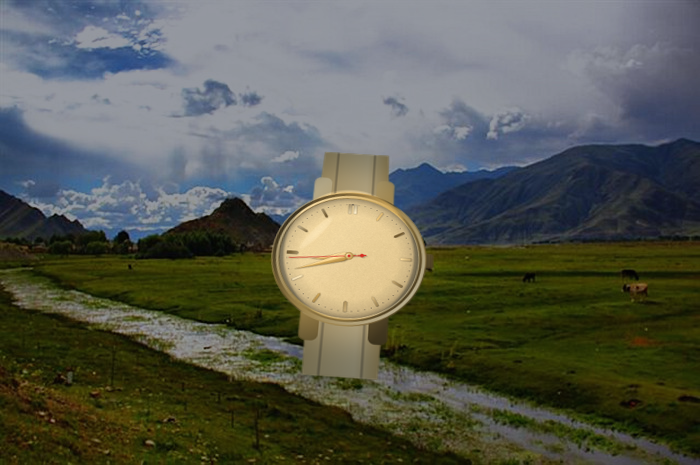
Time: 8h41m44s
